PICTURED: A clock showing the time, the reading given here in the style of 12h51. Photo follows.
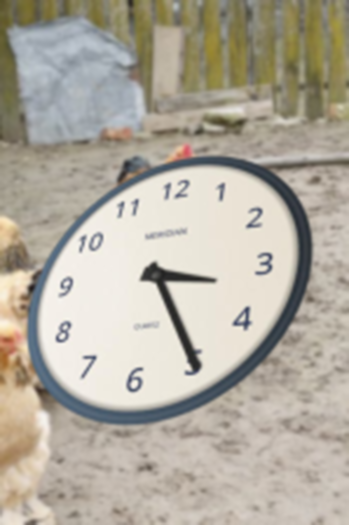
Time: 3h25
